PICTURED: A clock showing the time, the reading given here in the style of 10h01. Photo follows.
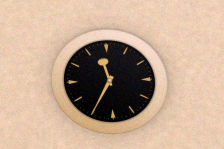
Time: 11h35
